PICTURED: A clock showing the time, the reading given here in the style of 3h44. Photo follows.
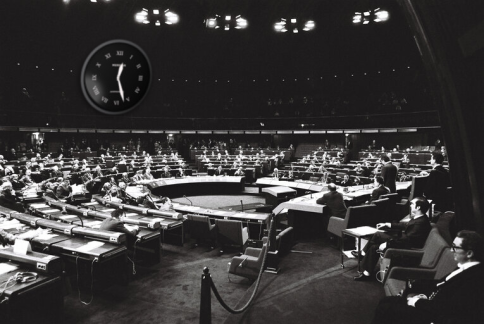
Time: 12h27
